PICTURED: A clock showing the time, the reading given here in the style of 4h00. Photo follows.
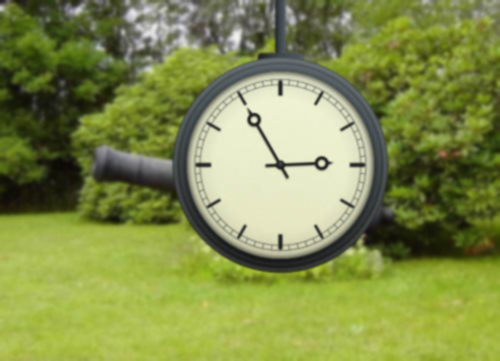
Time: 2h55
